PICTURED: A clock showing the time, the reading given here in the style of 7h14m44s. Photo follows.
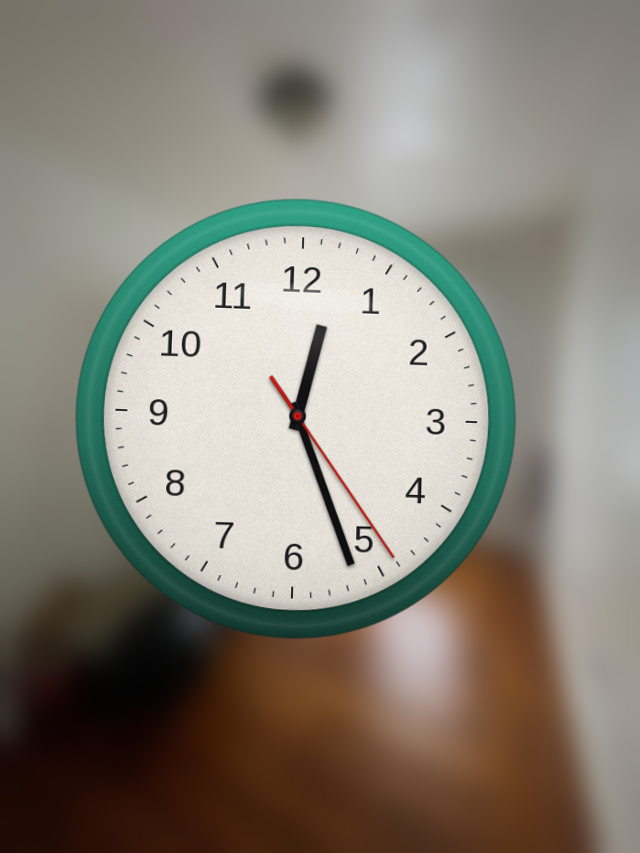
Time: 12h26m24s
